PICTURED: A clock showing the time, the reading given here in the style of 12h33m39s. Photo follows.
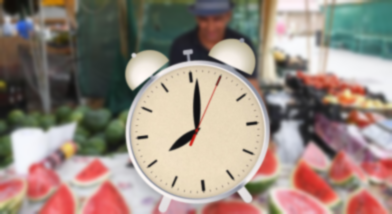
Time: 8h01m05s
